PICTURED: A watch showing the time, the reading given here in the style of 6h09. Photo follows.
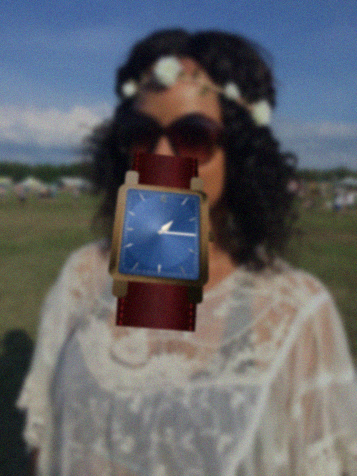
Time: 1h15
